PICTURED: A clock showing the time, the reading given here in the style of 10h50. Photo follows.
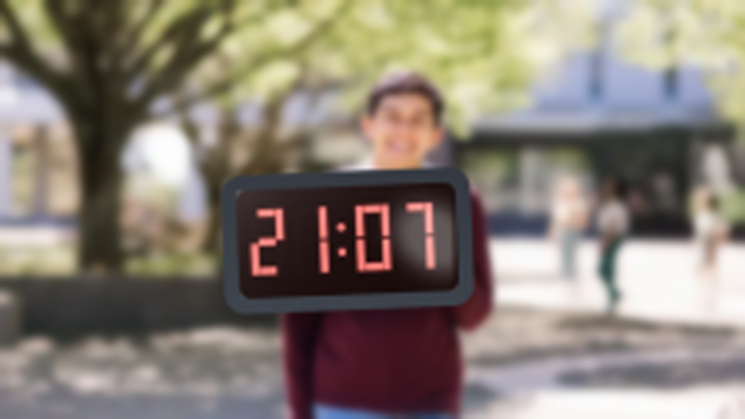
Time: 21h07
